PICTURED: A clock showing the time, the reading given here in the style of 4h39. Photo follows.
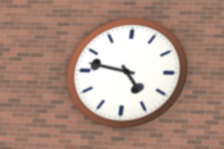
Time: 4h47
